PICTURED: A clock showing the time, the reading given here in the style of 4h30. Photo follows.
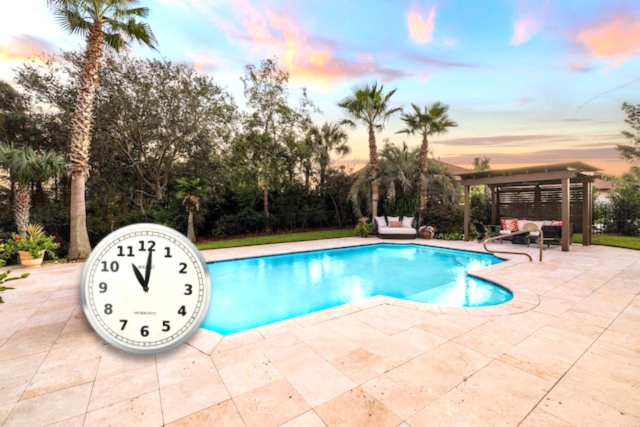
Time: 11h01
